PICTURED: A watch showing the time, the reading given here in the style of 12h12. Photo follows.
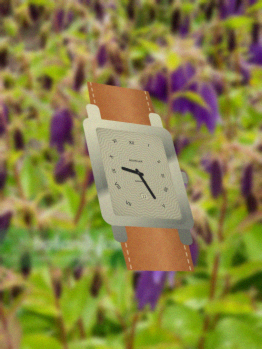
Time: 9h26
